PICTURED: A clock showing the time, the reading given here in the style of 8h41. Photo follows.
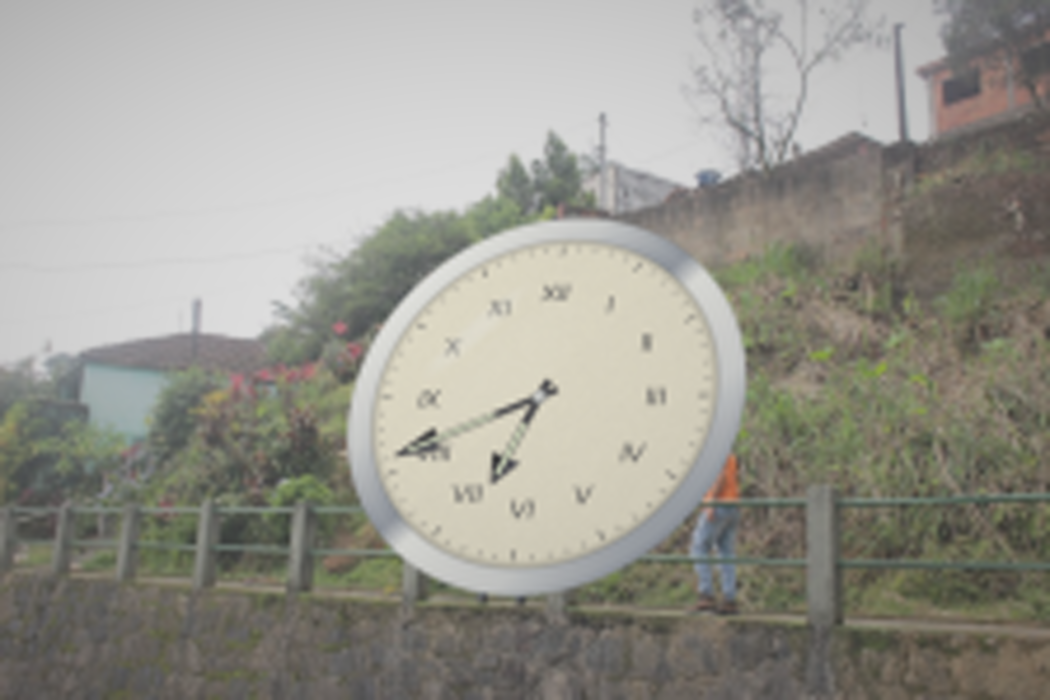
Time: 6h41
